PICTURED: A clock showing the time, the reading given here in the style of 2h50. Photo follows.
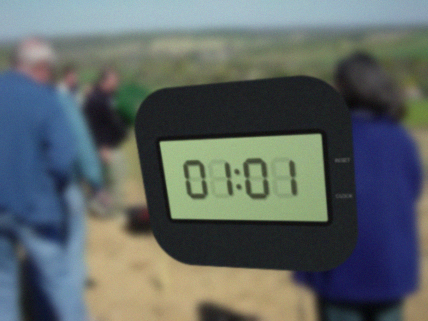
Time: 1h01
